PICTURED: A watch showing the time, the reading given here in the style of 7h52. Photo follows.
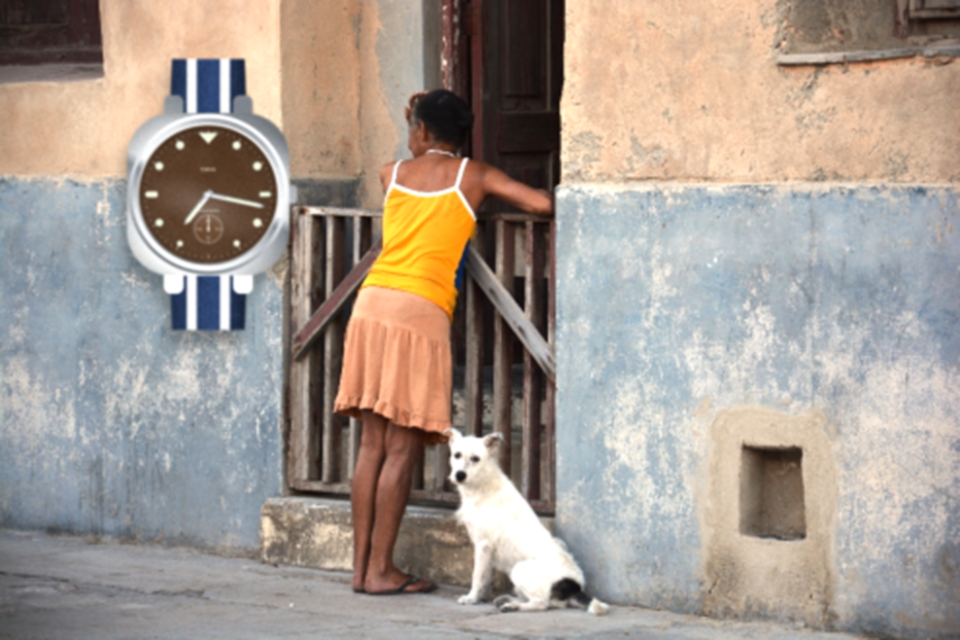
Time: 7h17
